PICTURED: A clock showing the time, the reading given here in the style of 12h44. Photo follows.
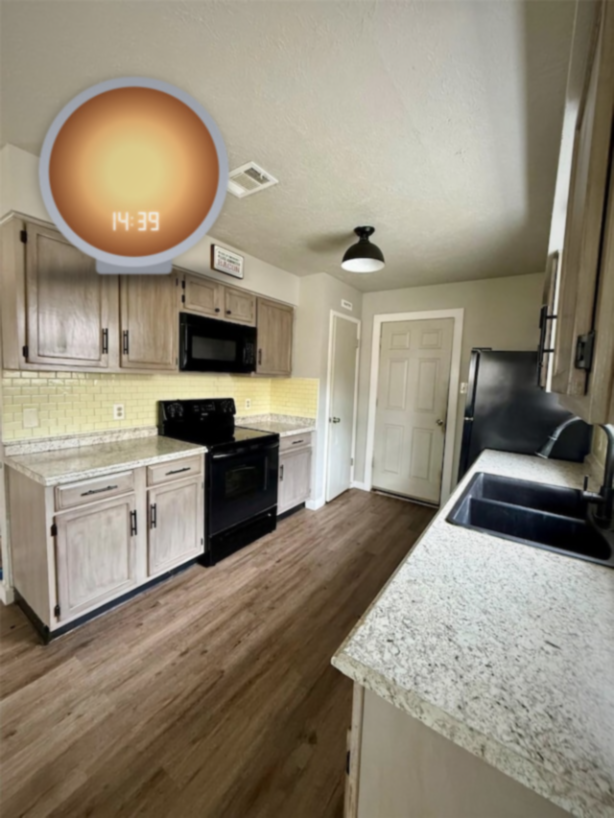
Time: 14h39
